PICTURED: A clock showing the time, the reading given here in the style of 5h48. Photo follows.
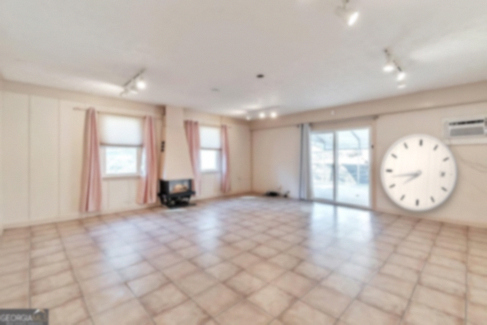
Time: 7h43
